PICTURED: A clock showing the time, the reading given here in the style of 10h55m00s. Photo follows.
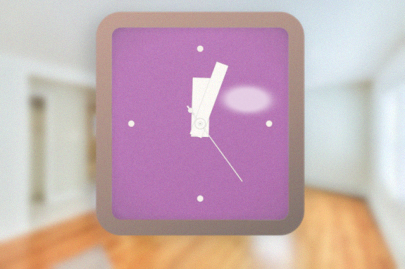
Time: 12h03m24s
